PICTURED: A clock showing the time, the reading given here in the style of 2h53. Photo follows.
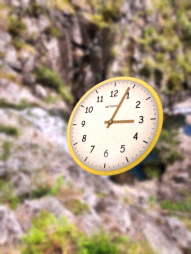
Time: 3h04
